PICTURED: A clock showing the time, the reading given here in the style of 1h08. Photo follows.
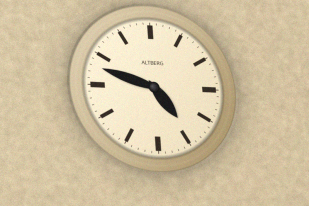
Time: 4h48
